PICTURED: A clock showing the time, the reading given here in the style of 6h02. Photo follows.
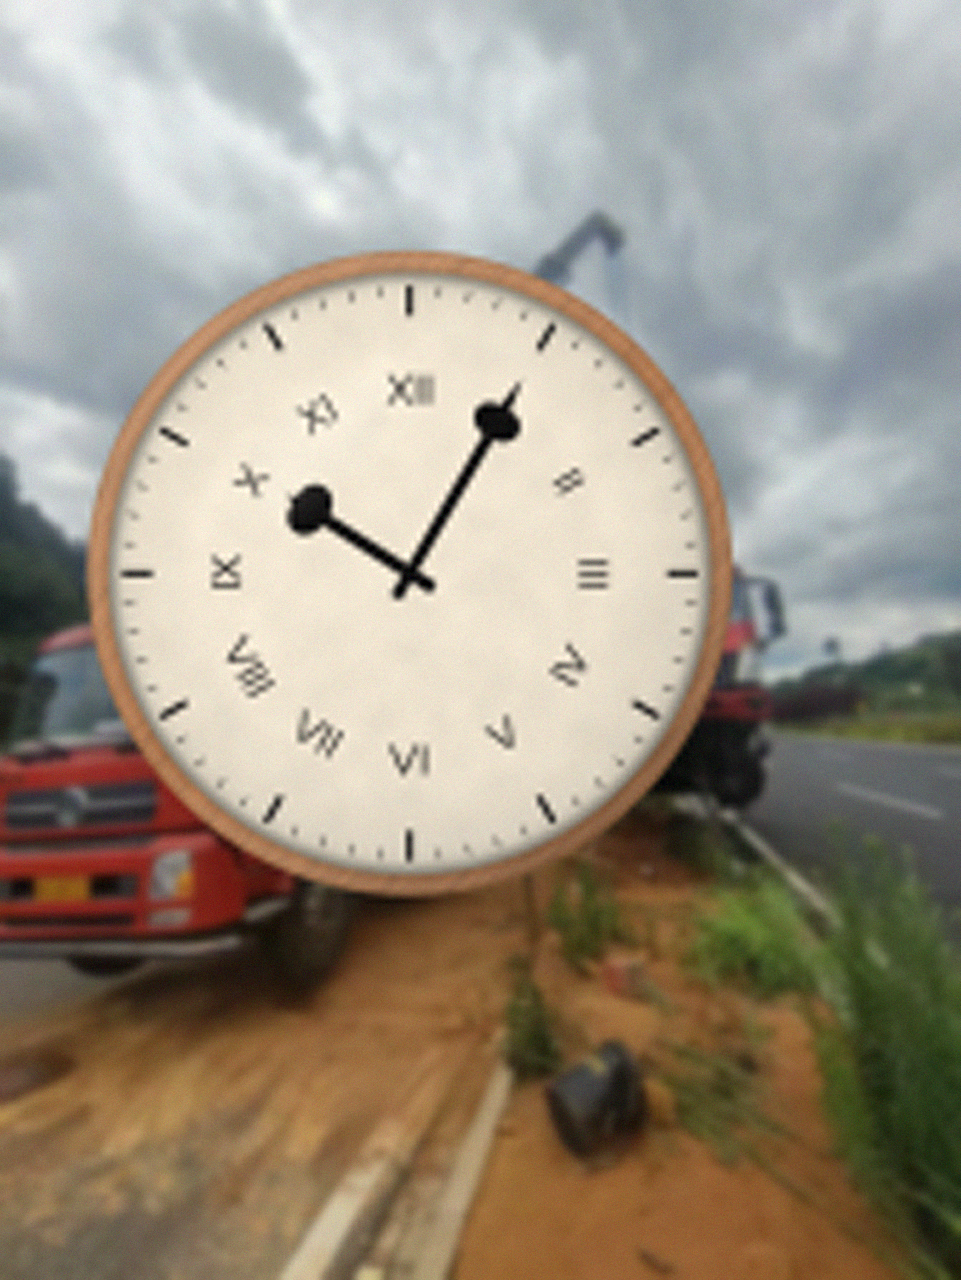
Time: 10h05
